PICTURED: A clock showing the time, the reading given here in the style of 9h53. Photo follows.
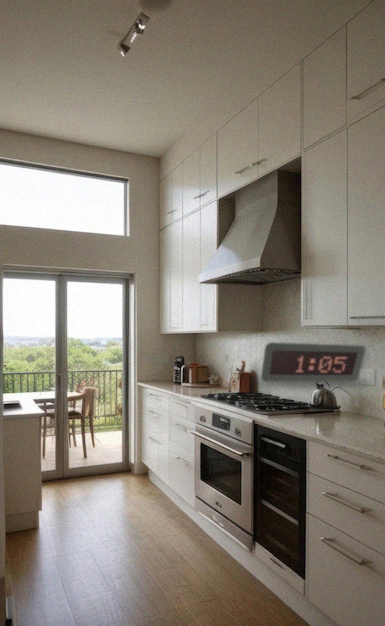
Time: 1h05
